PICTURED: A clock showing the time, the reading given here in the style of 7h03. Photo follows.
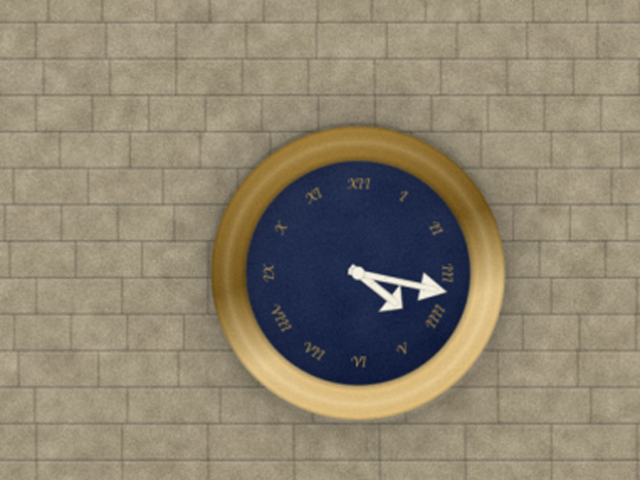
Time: 4h17
